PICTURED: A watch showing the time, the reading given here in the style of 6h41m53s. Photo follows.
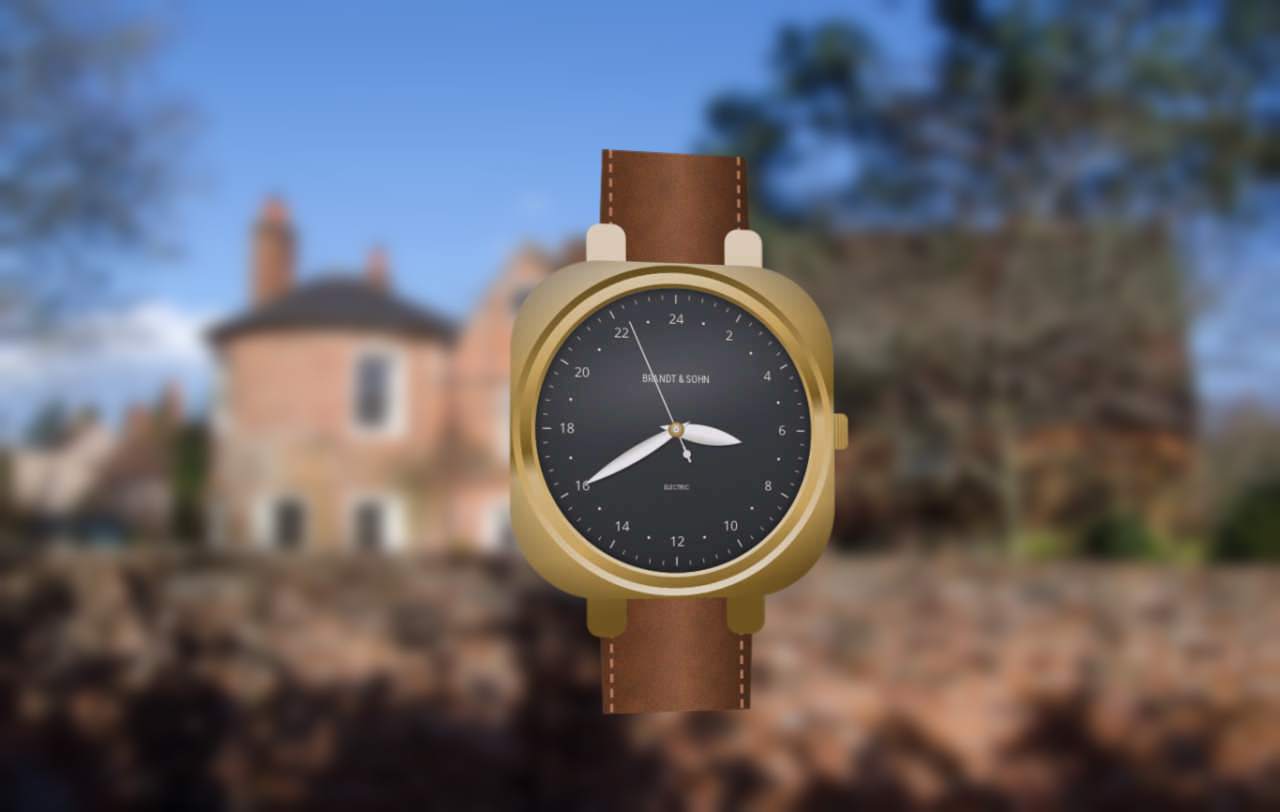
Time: 6h39m56s
